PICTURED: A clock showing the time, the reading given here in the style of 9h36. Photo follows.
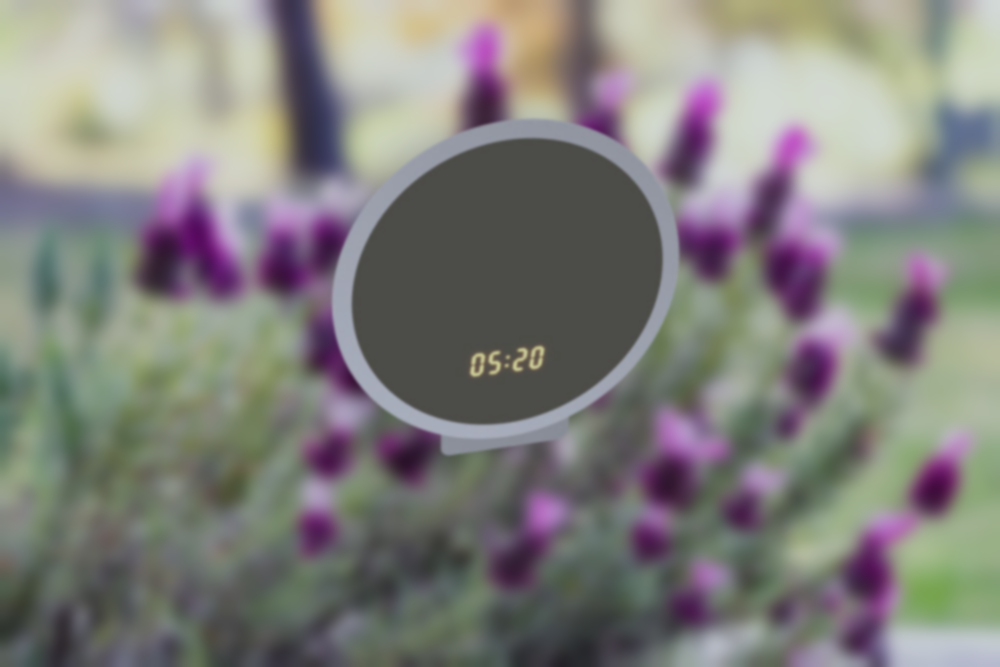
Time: 5h20
